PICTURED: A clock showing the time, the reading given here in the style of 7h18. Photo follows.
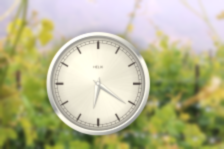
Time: 6h21
